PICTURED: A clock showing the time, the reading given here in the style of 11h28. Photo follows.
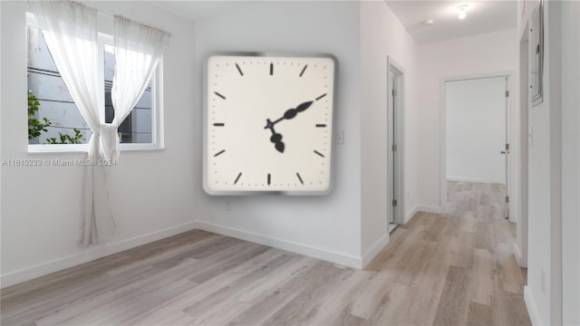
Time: 5h10
